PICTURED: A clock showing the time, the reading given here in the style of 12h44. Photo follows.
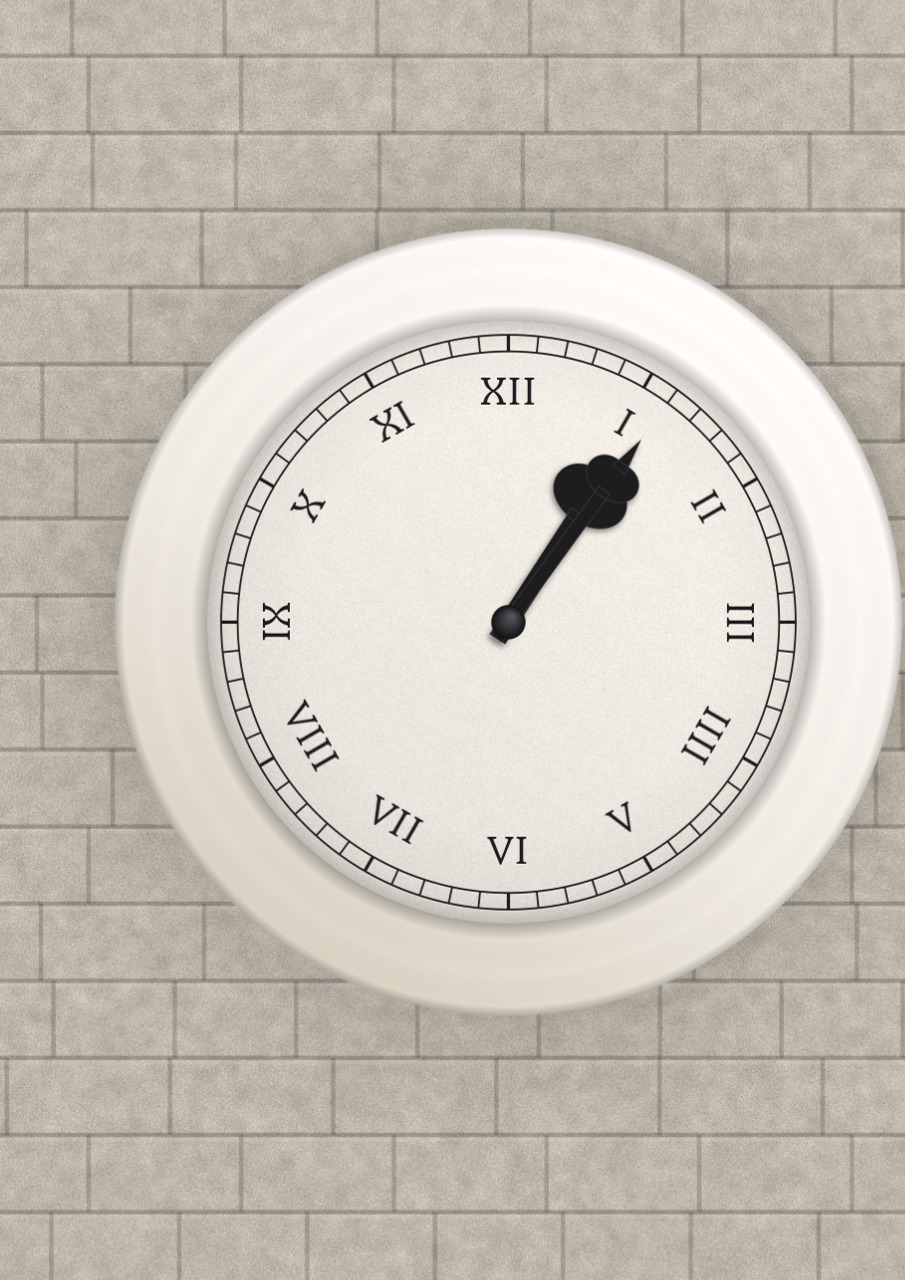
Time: 1h06
